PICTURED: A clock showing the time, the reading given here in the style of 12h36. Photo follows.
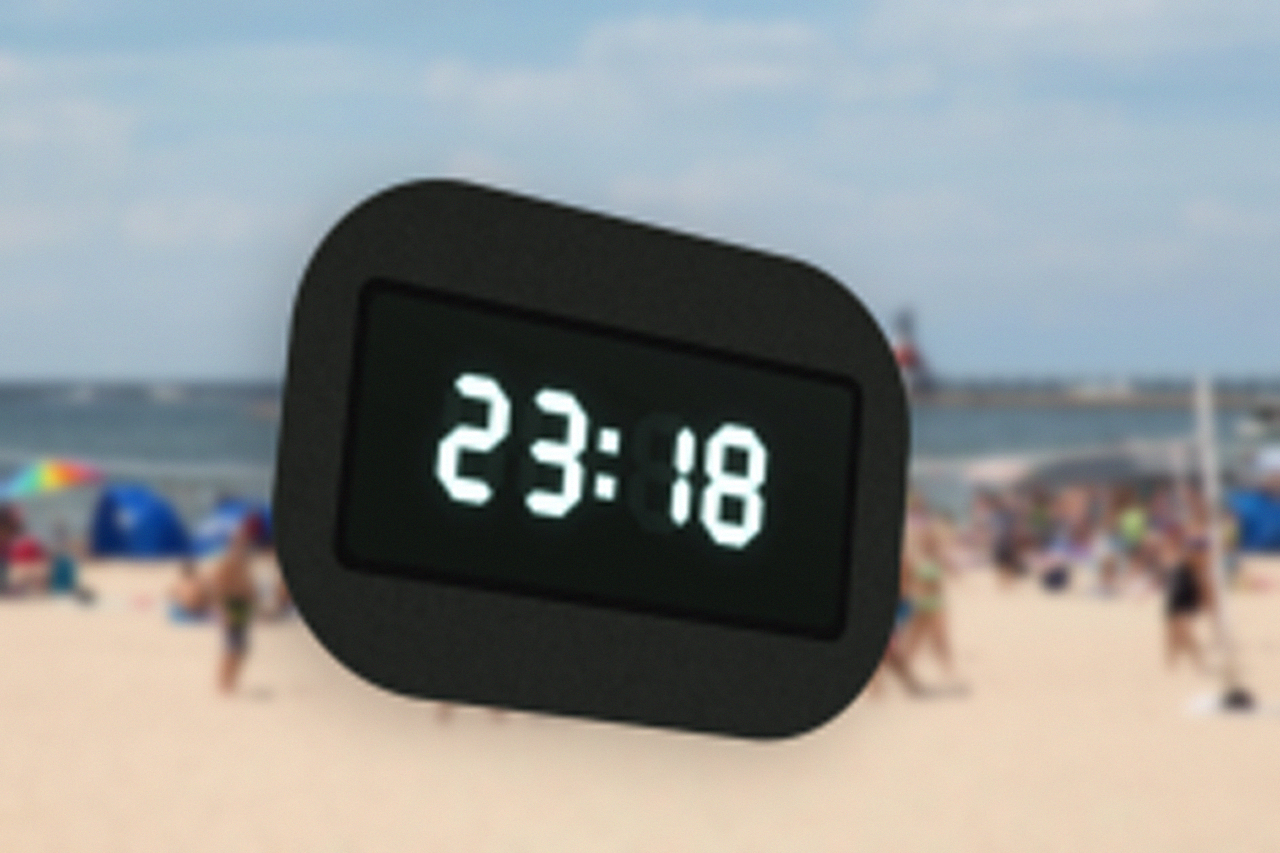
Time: 23h18
